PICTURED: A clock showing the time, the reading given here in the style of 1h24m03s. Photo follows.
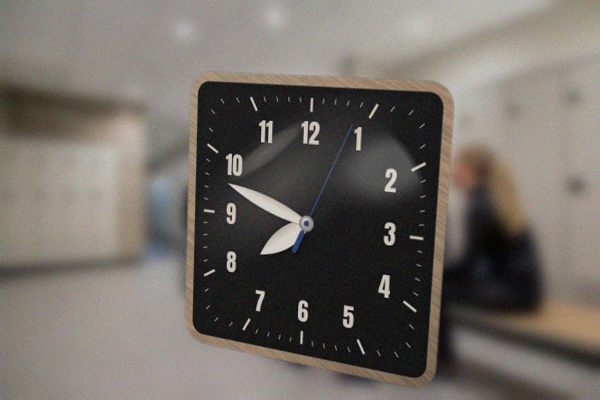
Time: 7h48m04s
